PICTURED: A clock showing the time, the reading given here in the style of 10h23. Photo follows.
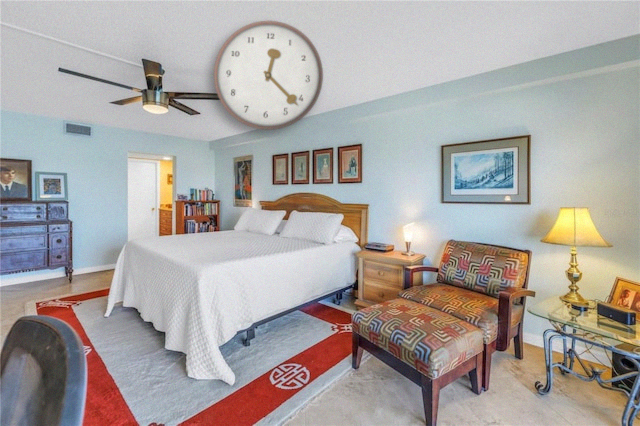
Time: 12h22
